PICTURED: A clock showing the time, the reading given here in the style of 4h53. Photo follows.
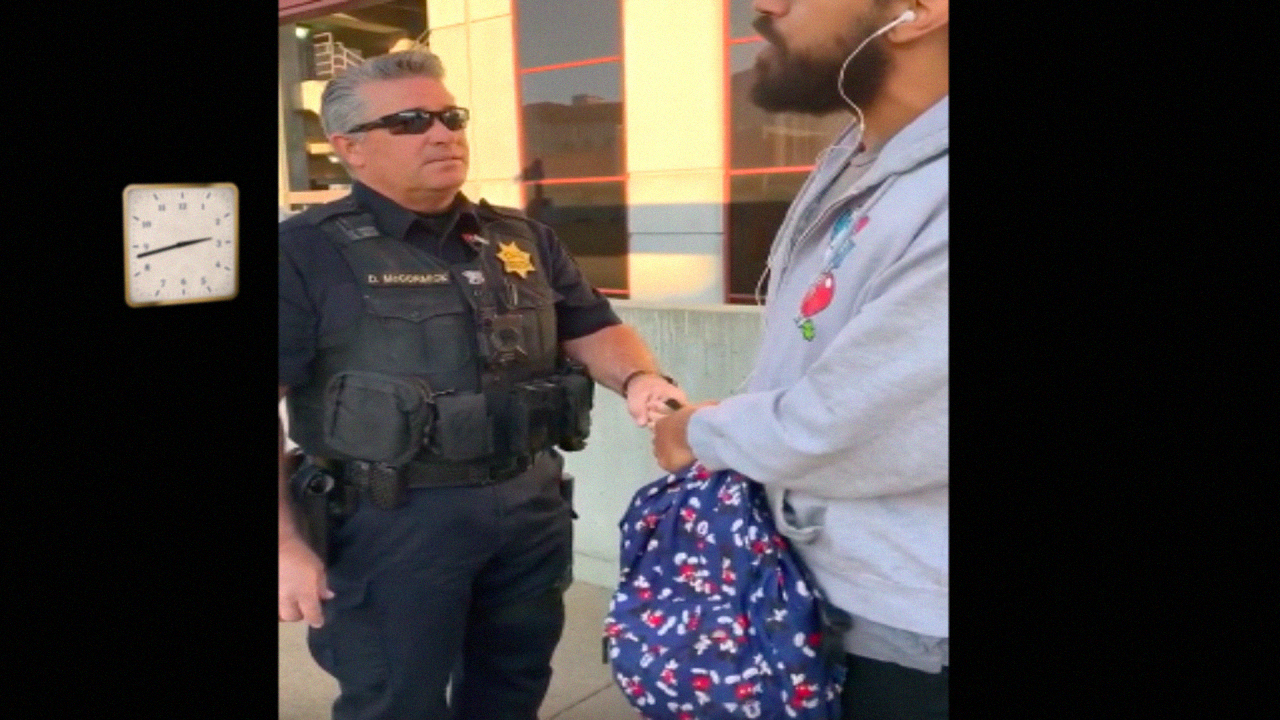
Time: 2h43
